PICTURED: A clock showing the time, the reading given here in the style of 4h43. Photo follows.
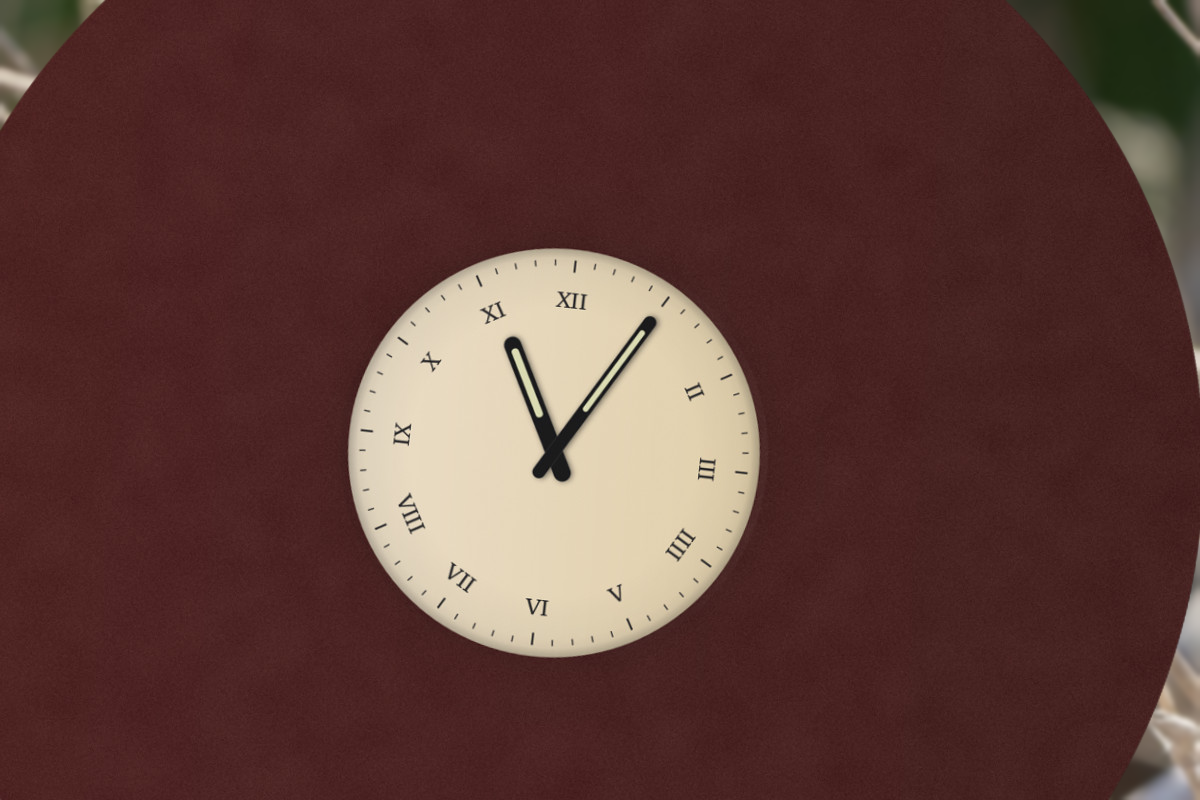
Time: 11h05
